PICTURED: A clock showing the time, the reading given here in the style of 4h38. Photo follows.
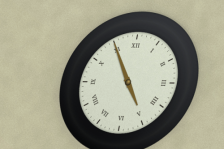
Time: 4h55
